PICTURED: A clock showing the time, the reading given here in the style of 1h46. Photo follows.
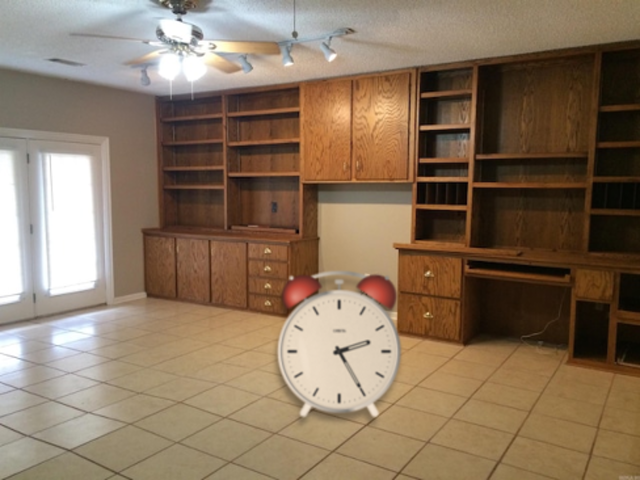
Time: 2h25
